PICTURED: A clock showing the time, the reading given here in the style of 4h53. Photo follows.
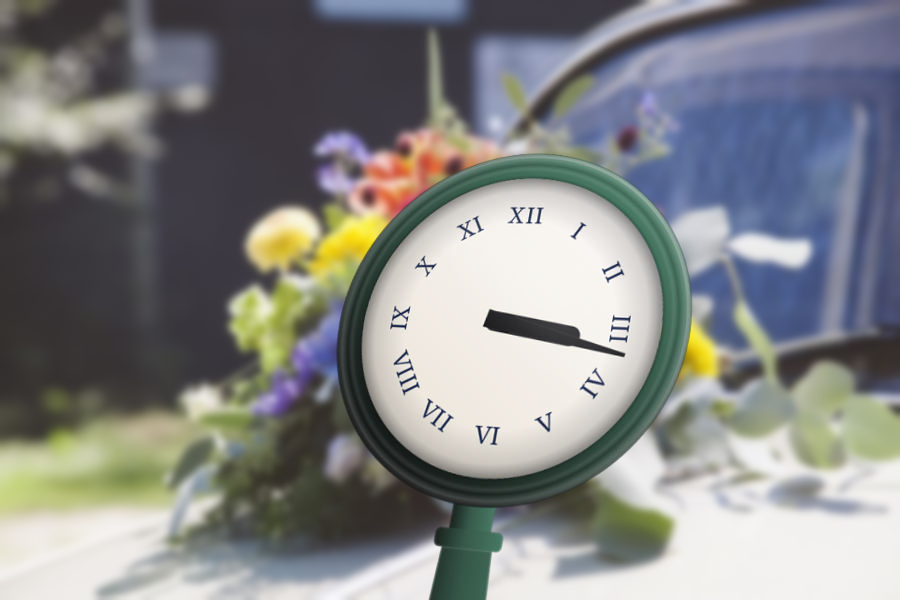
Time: 3h17
